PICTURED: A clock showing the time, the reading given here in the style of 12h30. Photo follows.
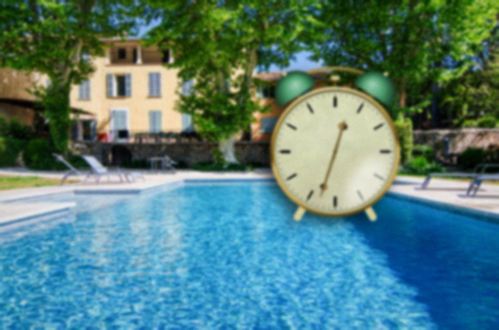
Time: 12h33
